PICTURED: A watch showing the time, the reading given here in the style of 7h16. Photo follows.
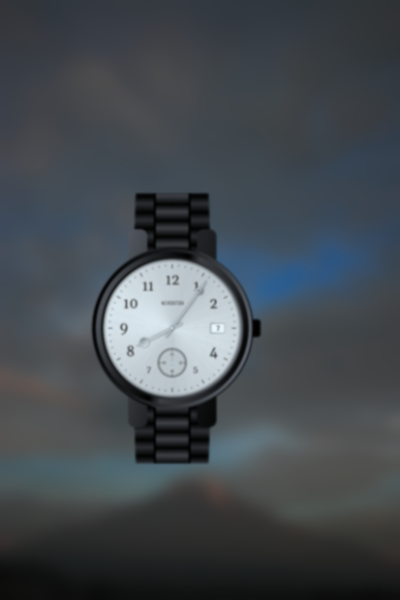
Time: 8h06
